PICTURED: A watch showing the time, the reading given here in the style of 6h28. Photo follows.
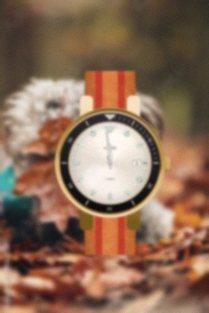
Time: 11h59
